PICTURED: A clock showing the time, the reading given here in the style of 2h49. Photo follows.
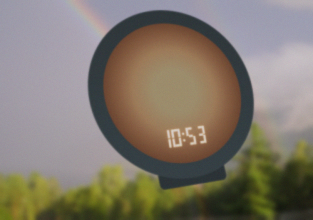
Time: 10h53
